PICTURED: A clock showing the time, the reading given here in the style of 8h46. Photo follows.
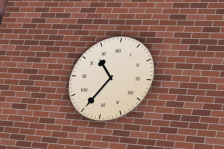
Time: 10h35
